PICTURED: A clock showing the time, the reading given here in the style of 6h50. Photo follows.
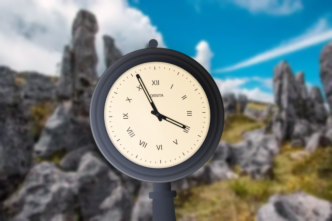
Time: 3h56
